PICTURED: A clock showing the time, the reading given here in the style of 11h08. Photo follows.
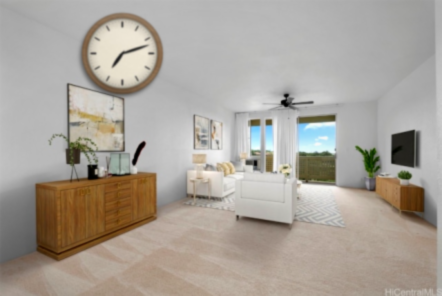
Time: 7h12
